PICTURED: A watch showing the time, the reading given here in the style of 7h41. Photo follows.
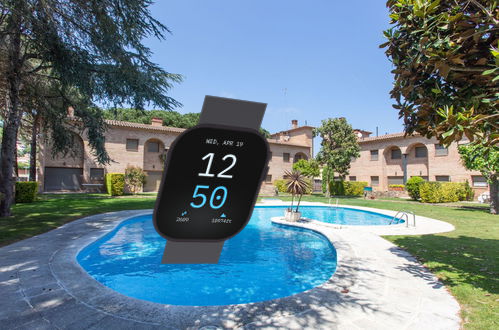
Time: 12h50
